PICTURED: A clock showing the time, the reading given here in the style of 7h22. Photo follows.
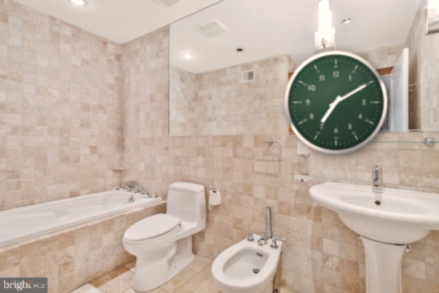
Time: 7h10
